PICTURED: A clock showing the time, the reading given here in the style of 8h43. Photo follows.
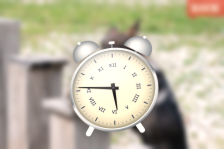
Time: 5h46
